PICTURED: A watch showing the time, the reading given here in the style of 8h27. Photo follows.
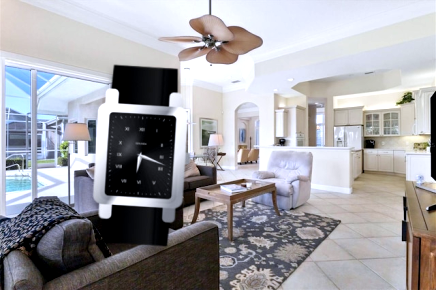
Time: 6h18
